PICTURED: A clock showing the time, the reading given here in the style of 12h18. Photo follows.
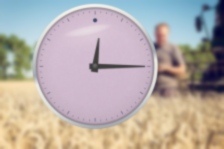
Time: 12h15
